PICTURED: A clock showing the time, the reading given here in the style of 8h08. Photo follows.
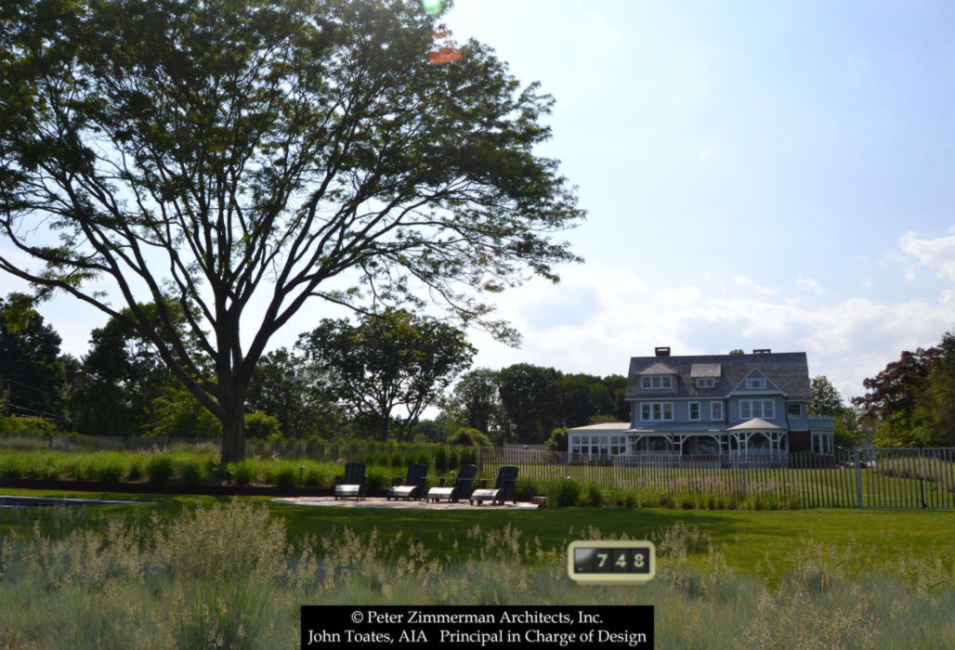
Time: 7h48
